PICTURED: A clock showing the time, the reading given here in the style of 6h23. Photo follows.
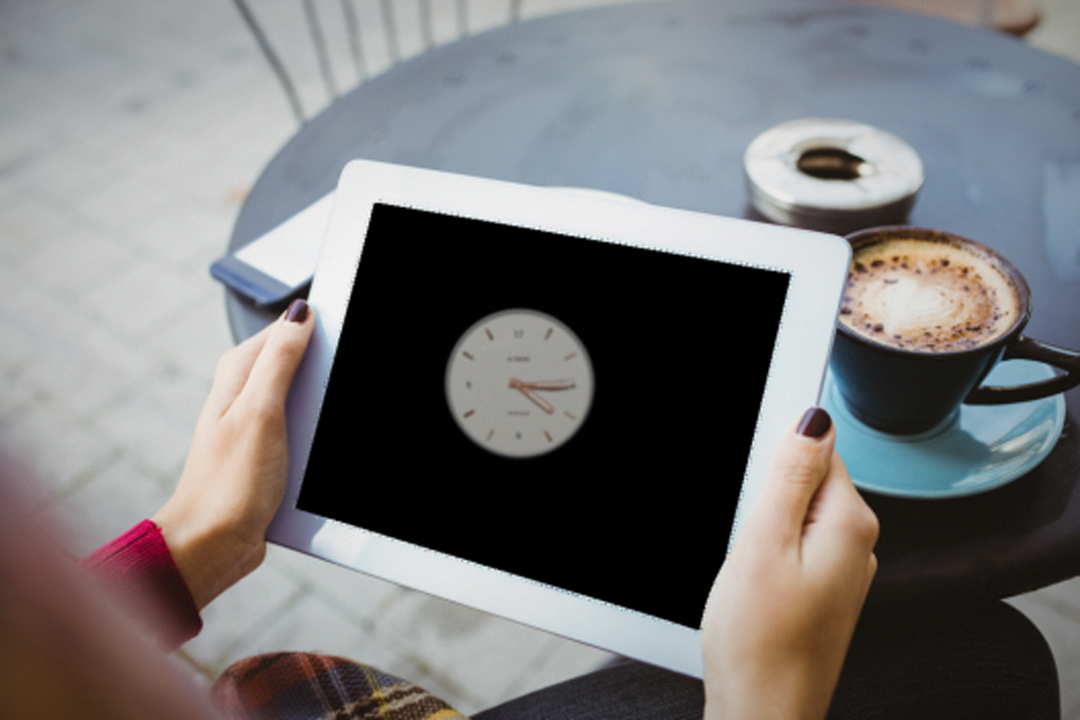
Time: 4h15
